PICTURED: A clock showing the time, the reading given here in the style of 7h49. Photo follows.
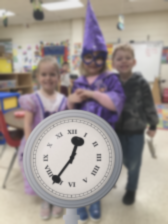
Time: 12h36
